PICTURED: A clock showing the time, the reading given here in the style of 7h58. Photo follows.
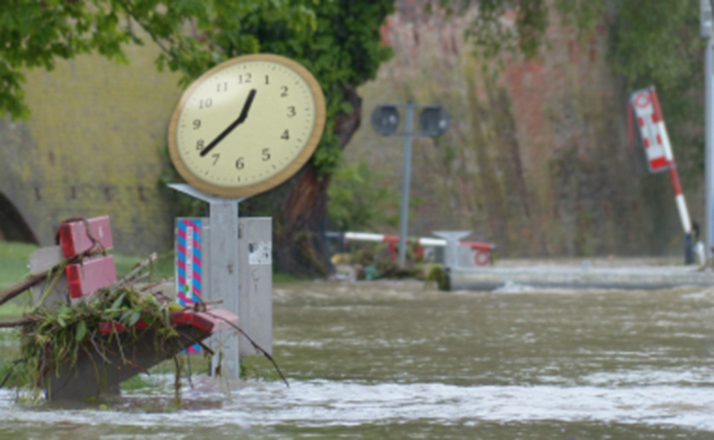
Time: 12h38
